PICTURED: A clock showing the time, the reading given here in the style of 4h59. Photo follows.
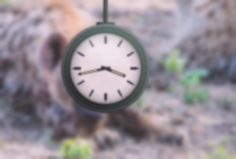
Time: 3h43
